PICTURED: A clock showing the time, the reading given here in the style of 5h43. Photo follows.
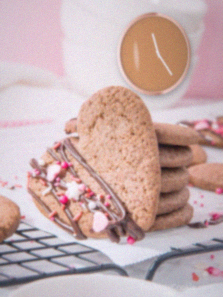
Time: 11h24
